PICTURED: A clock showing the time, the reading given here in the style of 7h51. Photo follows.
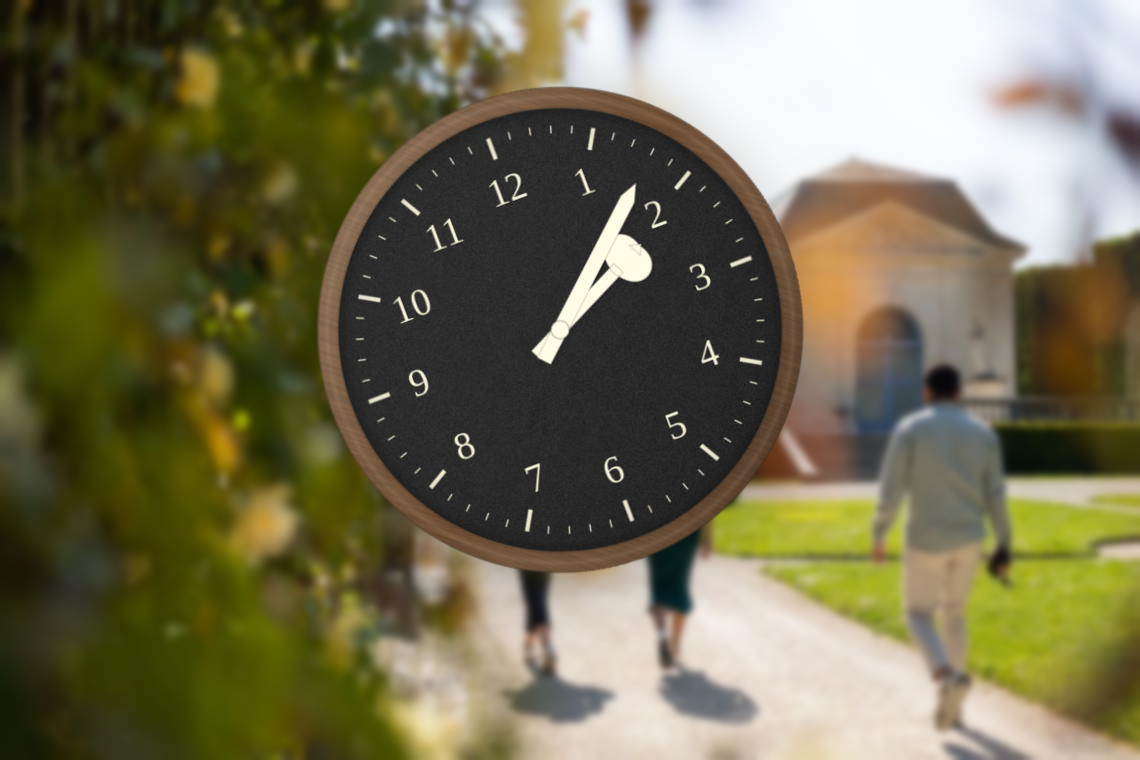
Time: 2h08
